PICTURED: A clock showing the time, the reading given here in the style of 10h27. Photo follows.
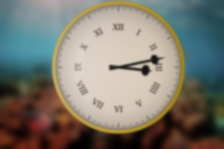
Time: 3h13
